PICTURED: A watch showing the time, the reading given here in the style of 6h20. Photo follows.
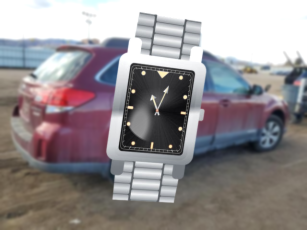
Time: 11h03
